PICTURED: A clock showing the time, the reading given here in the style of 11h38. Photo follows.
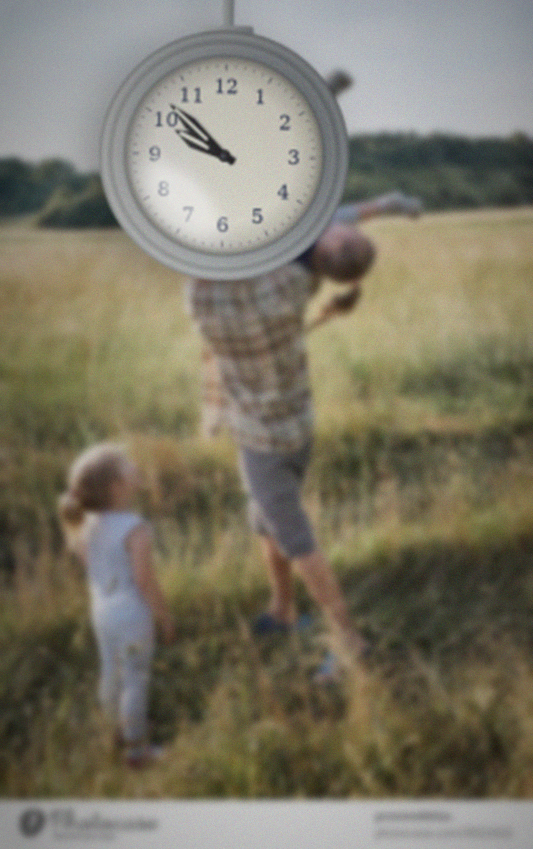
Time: 9h52
